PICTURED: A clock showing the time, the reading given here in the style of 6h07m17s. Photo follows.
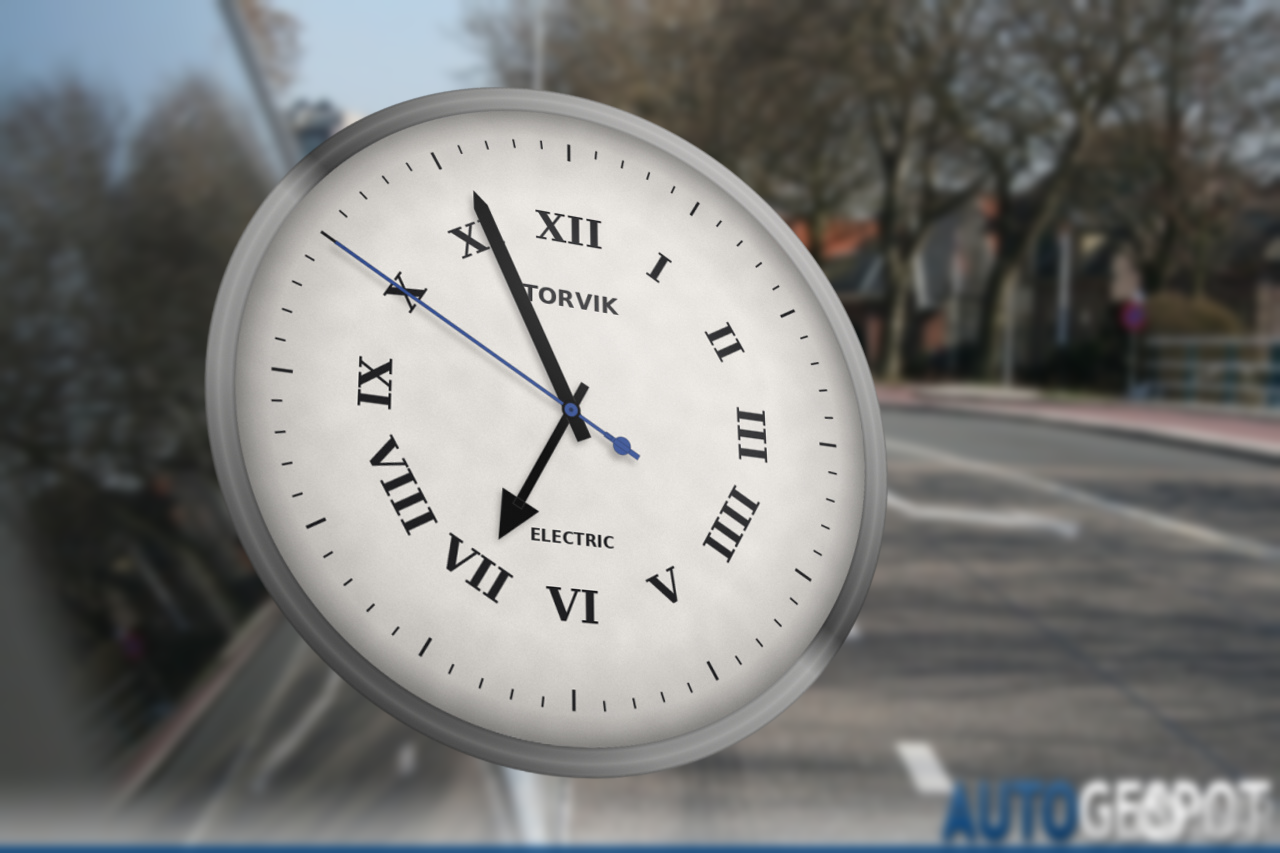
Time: 6h55m50s
